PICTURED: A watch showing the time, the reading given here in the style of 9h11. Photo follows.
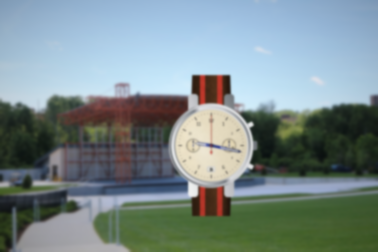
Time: 9h17
